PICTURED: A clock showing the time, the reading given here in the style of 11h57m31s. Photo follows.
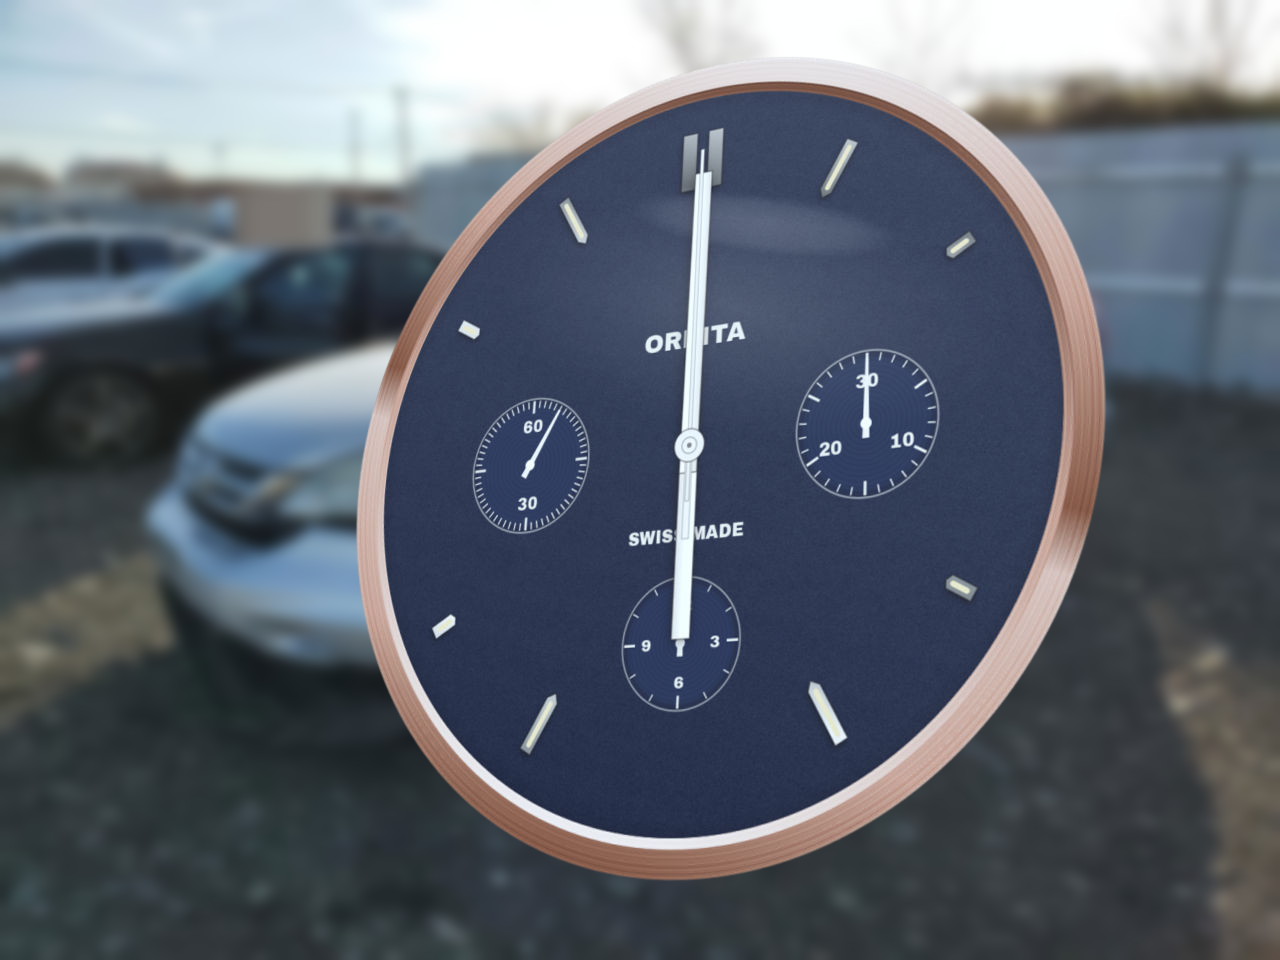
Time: 6h00m05s
